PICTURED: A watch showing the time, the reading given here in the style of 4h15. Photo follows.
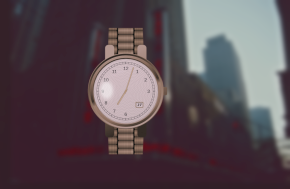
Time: 7h03
